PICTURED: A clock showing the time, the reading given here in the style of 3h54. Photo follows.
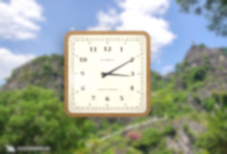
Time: 3h10
